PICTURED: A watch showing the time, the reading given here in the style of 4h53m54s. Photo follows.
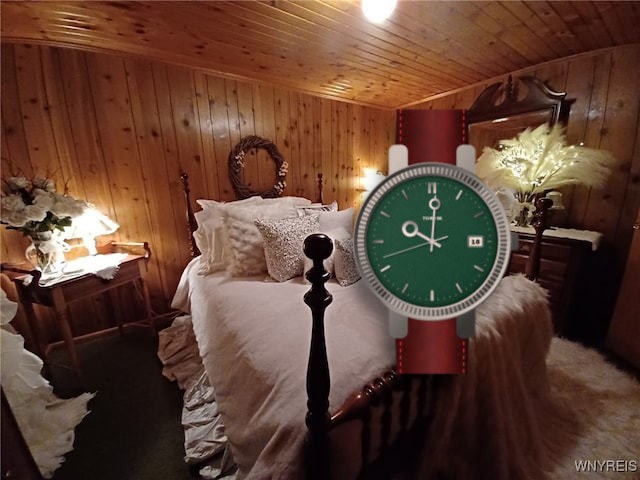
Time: 10h00m42s
